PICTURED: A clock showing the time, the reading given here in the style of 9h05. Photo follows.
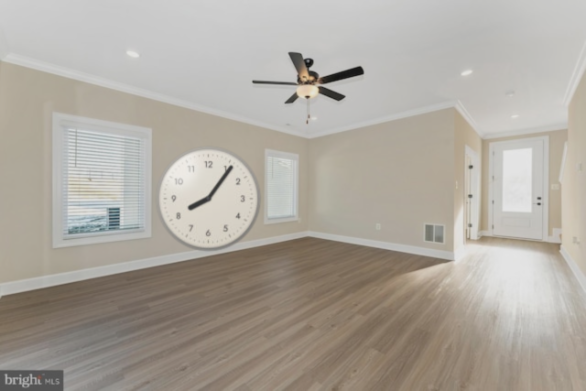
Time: 8h06
